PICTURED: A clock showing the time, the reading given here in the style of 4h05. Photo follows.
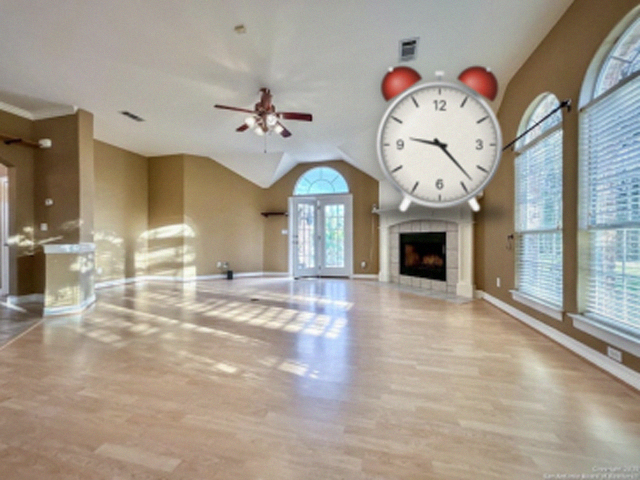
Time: 9h23
